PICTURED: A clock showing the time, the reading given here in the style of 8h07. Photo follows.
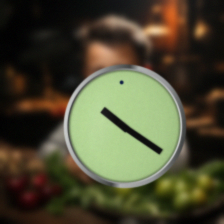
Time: 10h21
